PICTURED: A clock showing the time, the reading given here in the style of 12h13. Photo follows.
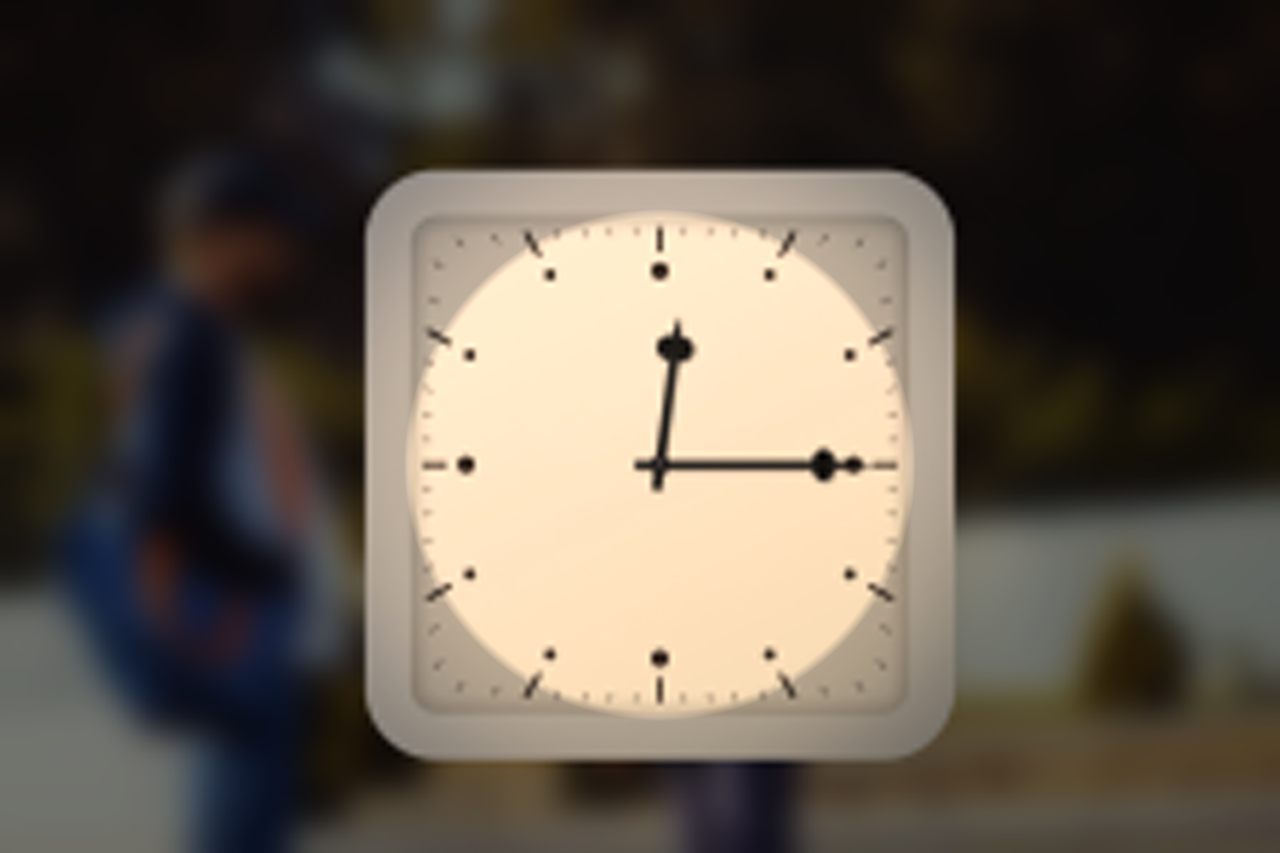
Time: 12h15
